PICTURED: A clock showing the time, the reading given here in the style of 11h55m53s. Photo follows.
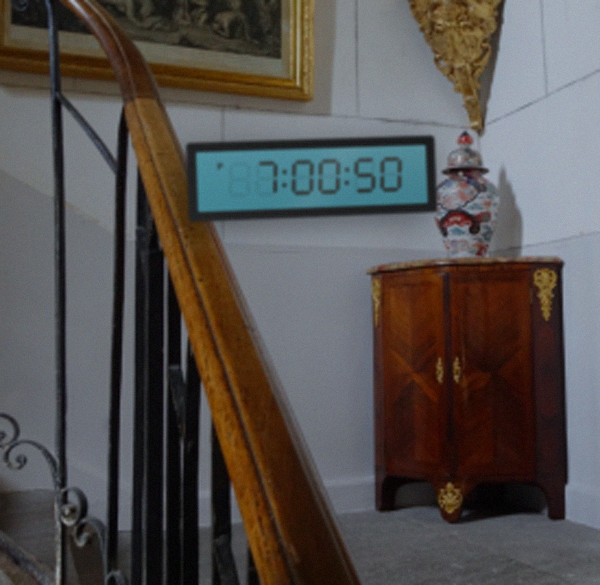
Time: 7h00m50s
